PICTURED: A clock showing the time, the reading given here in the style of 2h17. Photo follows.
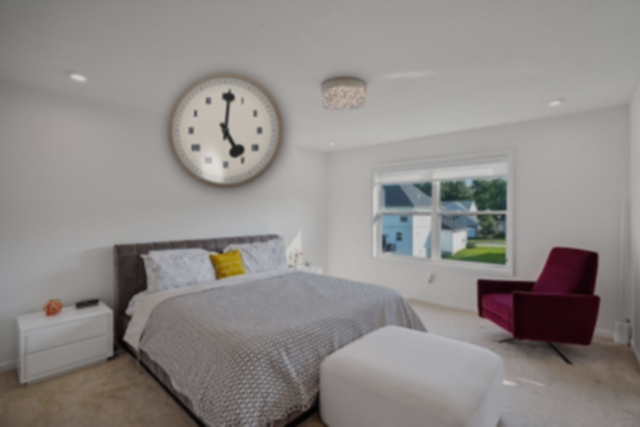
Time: 5h01
